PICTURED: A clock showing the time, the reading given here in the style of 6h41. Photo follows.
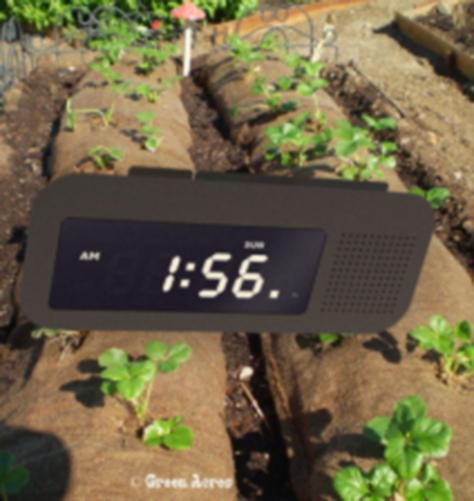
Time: 1h56
